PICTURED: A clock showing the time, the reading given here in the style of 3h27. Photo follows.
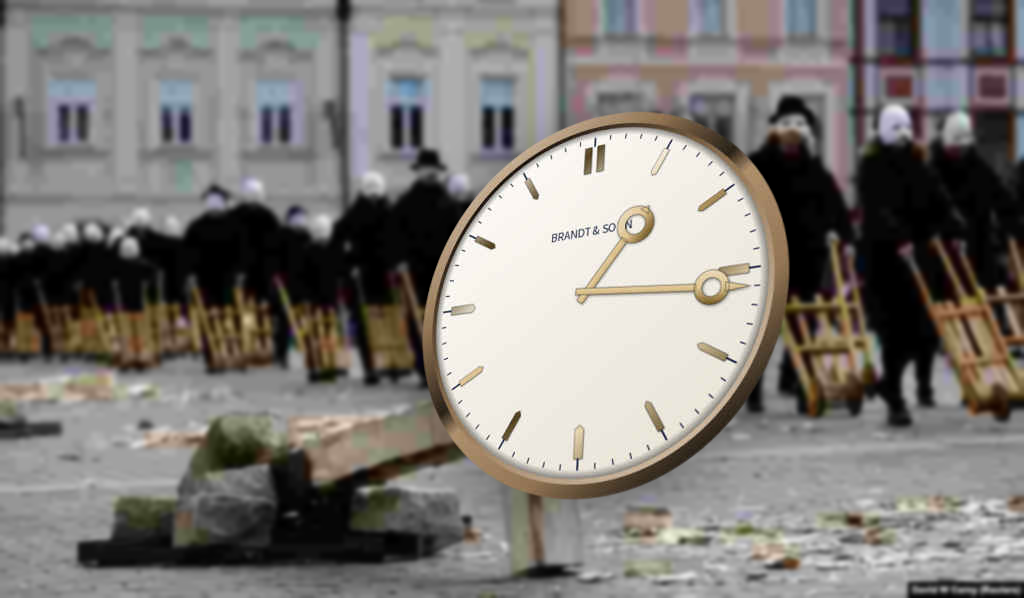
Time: 1h16
